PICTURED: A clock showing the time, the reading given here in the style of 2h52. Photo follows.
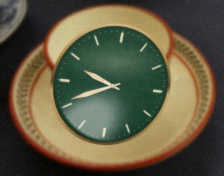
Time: 9h41
